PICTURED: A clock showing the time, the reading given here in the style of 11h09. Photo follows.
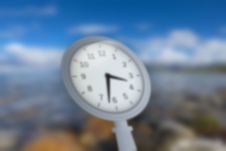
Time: 3h32
